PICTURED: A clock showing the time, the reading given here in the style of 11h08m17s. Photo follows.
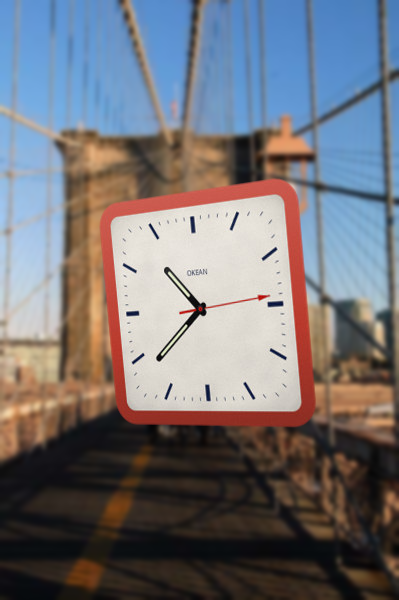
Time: 10h38m14s
